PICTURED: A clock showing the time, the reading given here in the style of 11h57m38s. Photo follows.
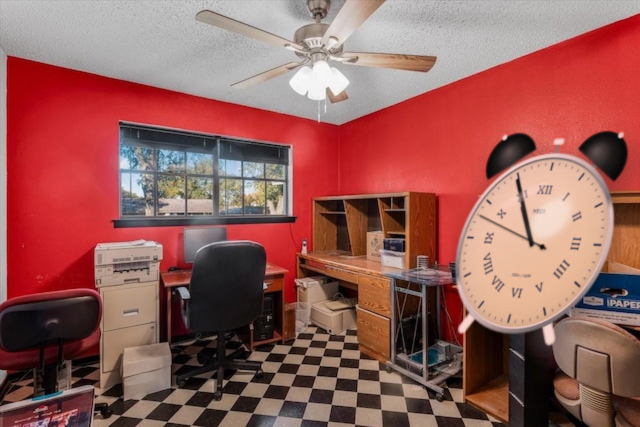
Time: 10h54m48s
